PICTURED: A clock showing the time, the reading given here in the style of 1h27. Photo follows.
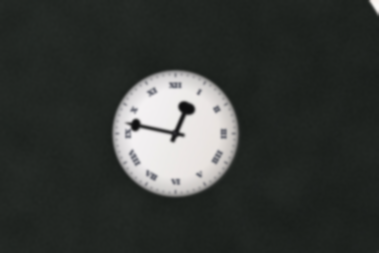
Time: 12h47
